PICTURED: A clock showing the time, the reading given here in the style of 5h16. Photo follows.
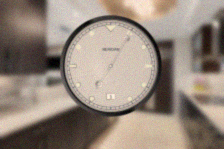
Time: 7h05
